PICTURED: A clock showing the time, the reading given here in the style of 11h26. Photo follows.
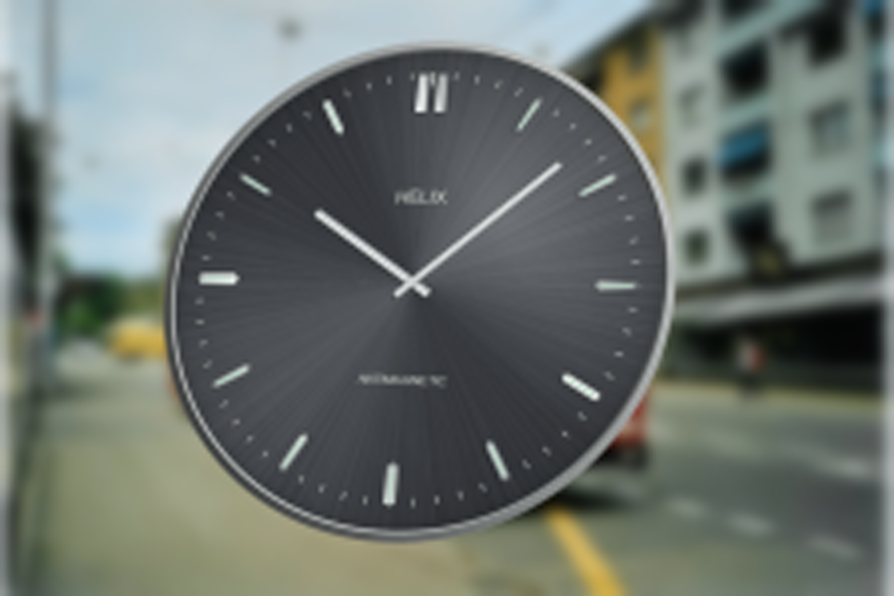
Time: 10h08
